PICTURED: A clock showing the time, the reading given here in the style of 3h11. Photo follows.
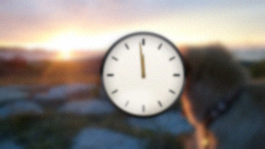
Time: 11h59
